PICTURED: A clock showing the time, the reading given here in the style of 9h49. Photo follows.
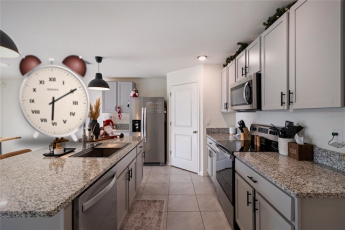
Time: 6h10
